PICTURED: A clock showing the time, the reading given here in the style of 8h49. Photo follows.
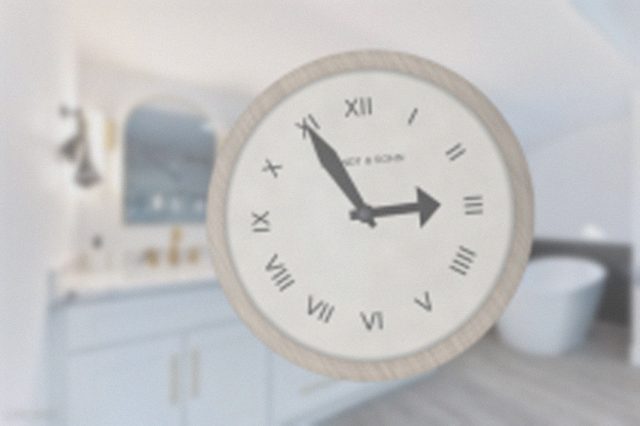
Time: 2h55
